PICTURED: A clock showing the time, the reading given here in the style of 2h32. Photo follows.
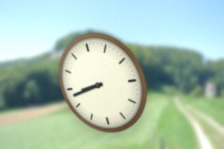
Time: 8h43
